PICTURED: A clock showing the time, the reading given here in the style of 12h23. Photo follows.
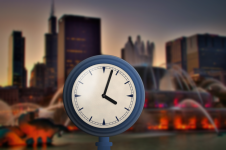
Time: 4h03
